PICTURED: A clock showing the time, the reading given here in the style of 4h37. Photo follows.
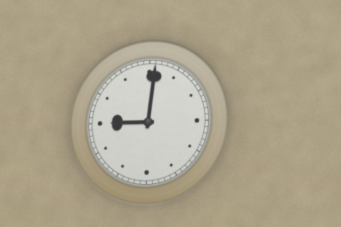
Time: 9h01
